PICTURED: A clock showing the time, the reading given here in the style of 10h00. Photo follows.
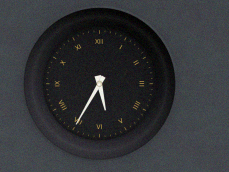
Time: 5h35
